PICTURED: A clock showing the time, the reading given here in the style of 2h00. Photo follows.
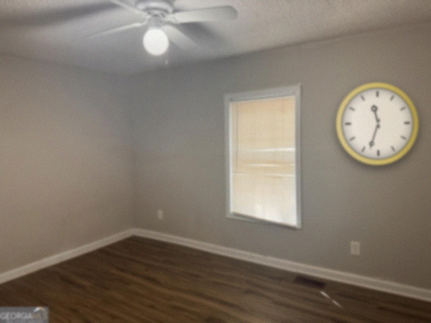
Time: 11h33
